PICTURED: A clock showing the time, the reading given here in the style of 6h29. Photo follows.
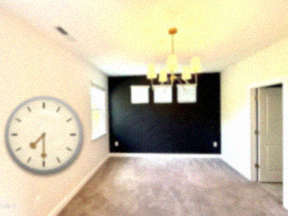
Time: 7h30
